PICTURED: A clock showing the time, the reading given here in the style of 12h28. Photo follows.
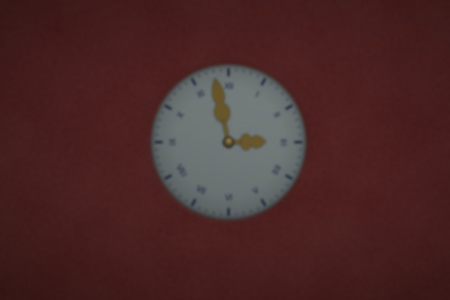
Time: 2h58
